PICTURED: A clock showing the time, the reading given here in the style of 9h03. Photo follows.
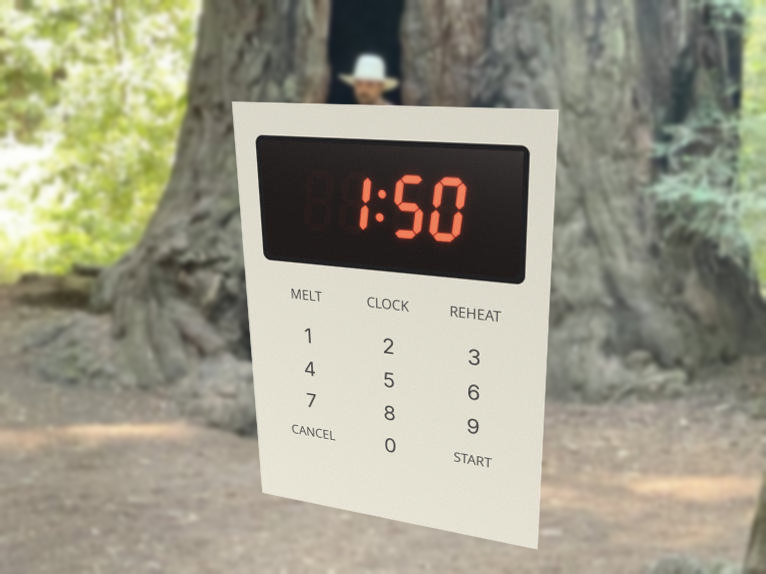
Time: 1h50
